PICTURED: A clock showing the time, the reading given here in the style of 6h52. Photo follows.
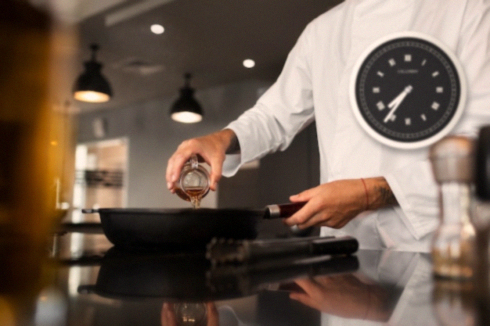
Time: 7h36
